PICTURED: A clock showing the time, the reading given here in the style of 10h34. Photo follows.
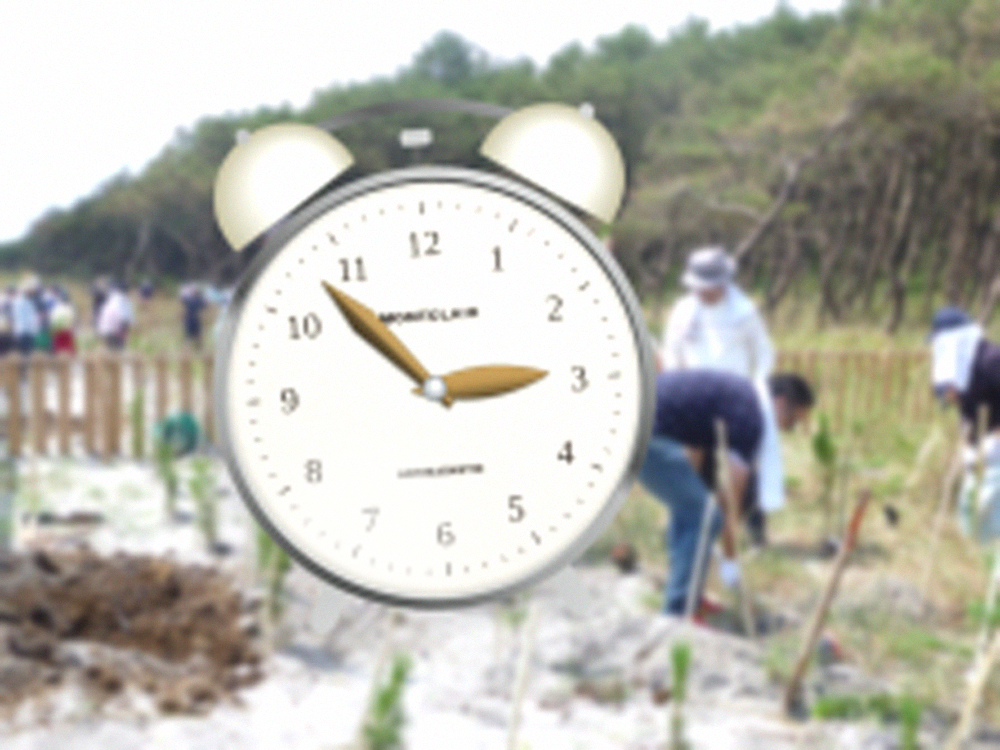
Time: 2h53
